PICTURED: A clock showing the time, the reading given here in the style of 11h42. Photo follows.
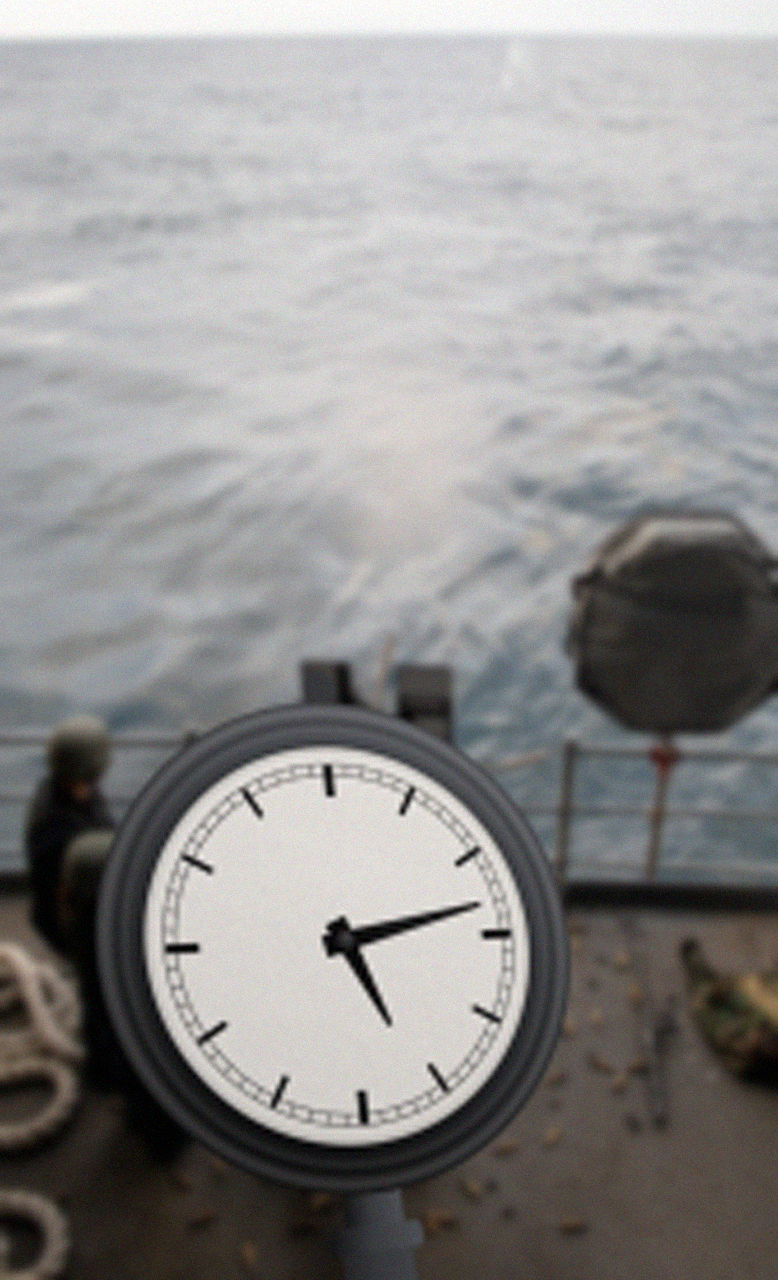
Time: 5h13
